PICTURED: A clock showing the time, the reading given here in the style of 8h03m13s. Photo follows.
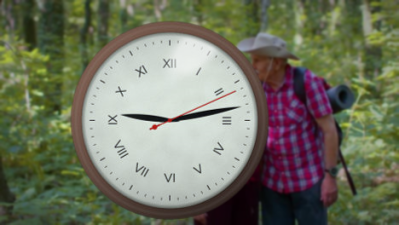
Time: 9h13m11s
